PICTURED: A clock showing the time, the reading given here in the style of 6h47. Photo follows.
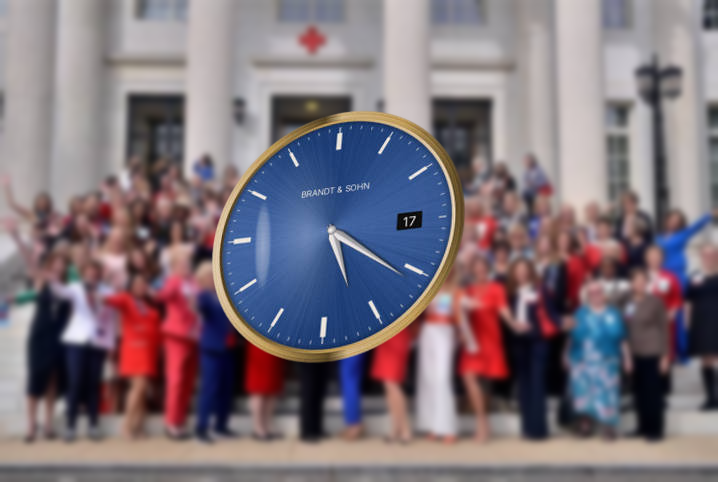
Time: 5h21
